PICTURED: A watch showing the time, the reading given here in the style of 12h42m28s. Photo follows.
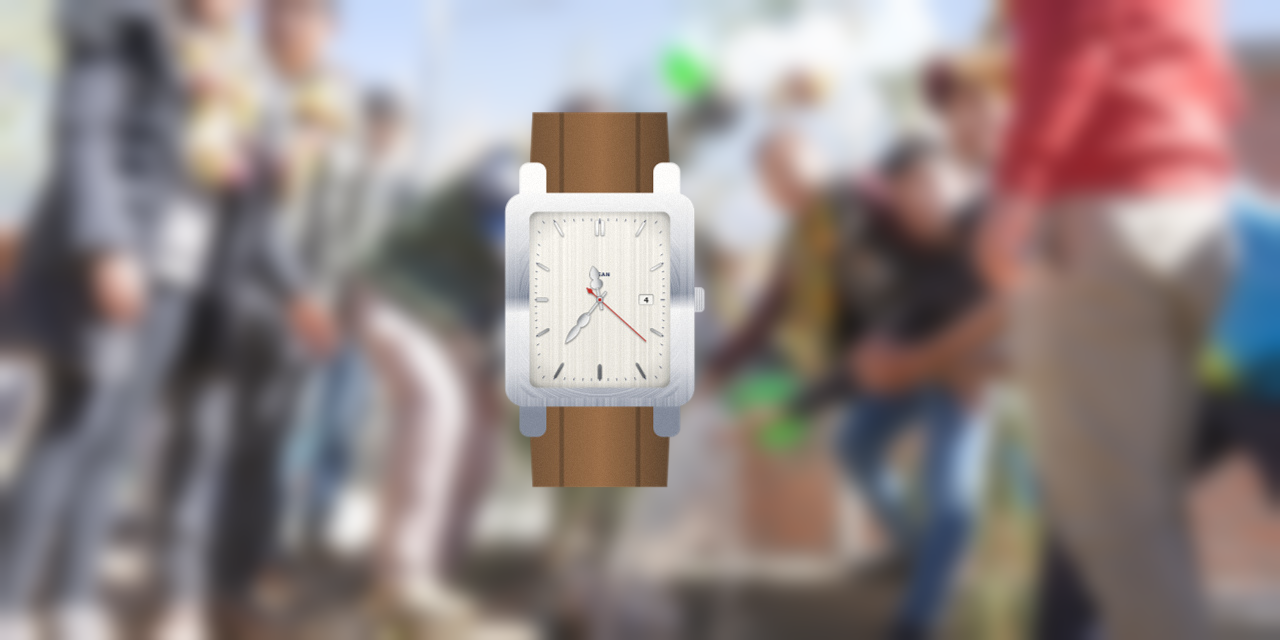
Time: 11h36m22s
